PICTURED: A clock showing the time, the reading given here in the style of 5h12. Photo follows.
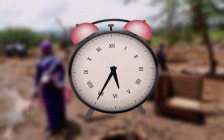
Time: 5h35
